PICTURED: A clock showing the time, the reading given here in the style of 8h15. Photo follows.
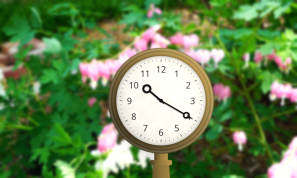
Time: 10h20
